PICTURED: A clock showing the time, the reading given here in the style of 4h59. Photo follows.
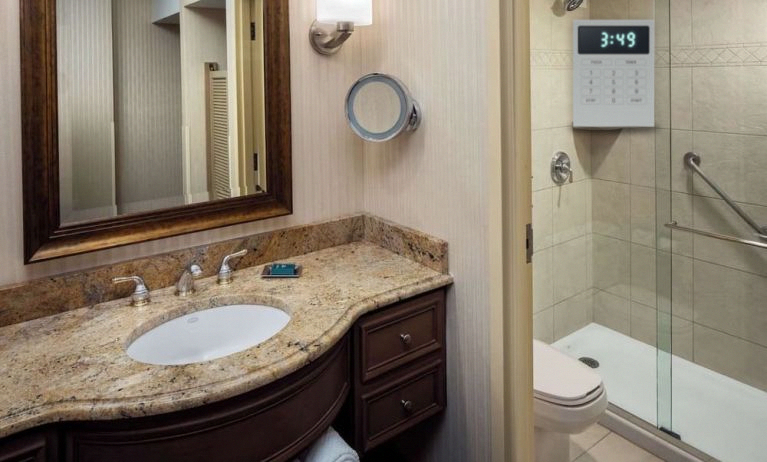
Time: 3h49
